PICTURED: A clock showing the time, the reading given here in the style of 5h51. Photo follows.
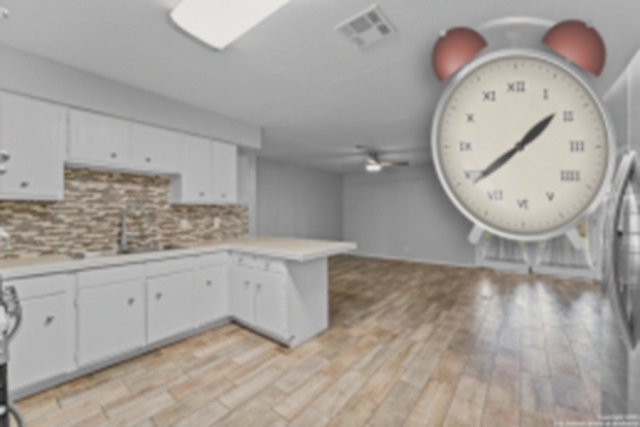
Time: 1h39
